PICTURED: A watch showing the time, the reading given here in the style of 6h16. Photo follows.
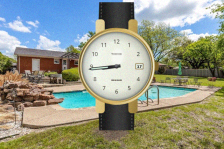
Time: 8h44
